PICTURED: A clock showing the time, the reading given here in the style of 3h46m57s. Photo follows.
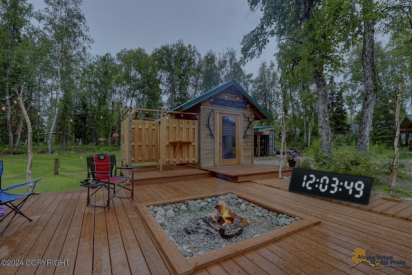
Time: 12h03m49s
